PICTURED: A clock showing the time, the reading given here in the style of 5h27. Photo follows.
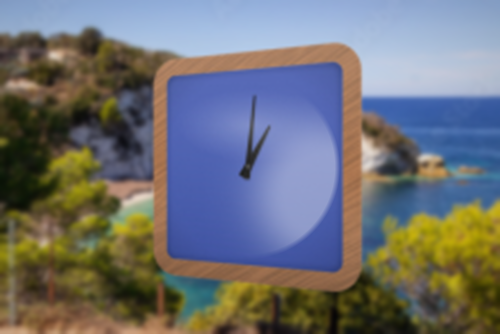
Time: 1h01
